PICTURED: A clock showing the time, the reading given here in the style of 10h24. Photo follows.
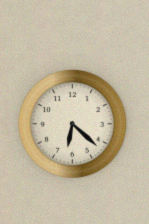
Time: 6h22
